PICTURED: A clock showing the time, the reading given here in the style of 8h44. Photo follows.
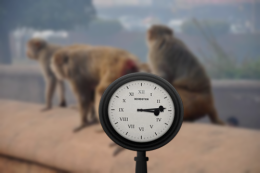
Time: 3h14
